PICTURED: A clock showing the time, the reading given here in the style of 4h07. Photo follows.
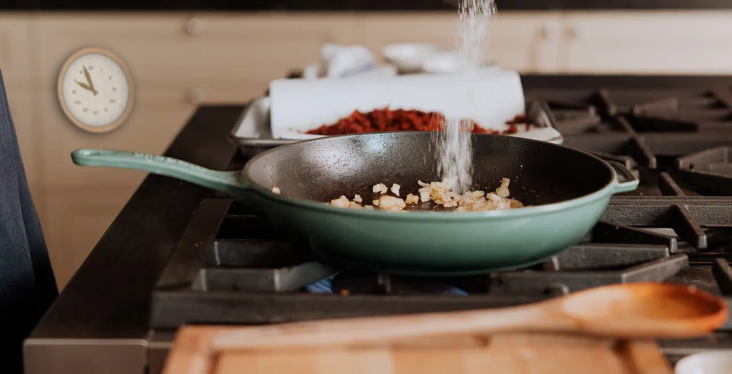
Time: 9h57
